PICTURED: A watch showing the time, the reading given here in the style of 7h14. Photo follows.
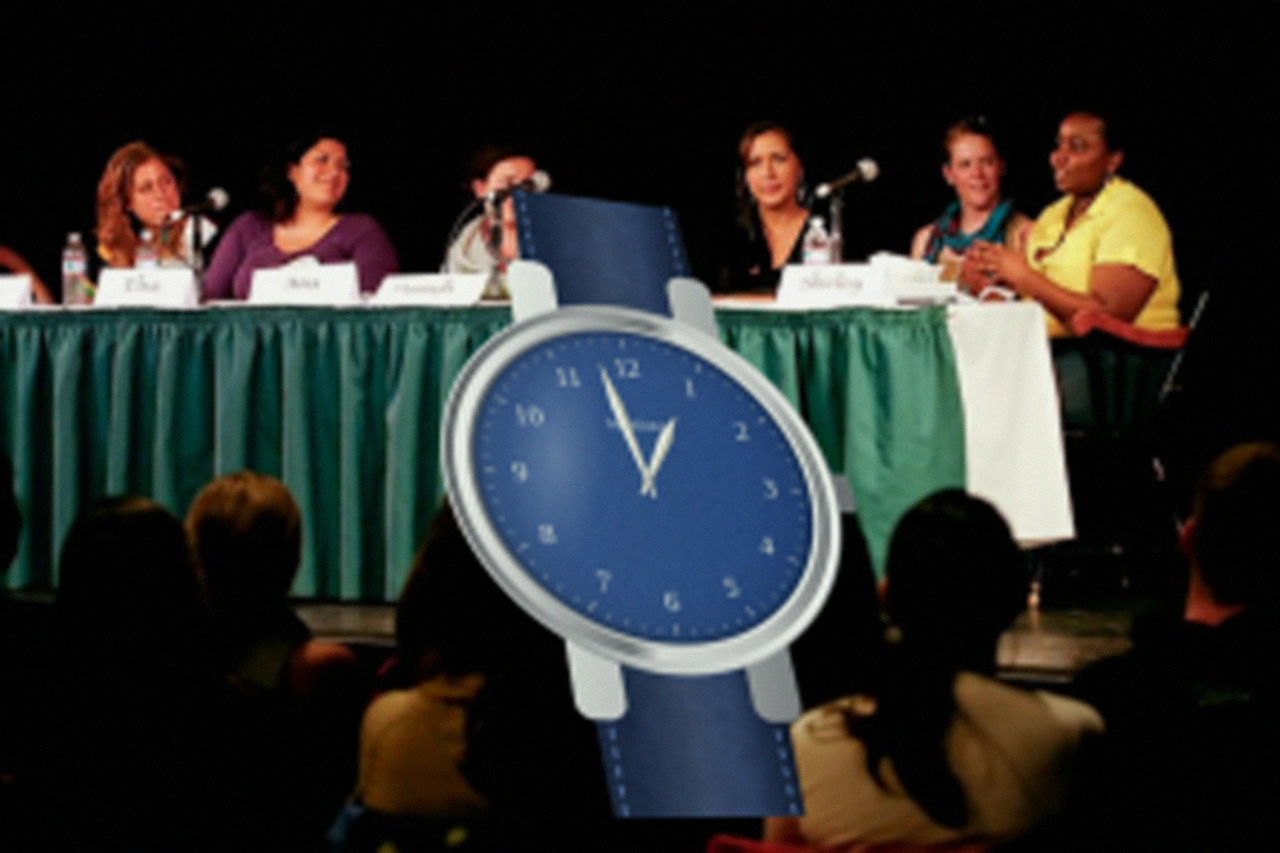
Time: 12h58
